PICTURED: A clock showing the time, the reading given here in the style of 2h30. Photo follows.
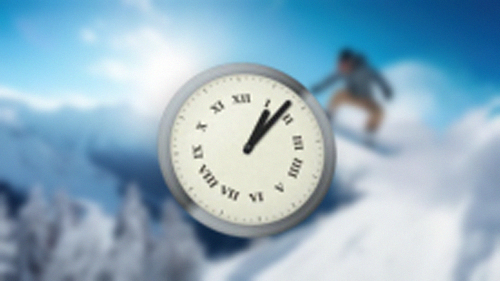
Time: 1h08
